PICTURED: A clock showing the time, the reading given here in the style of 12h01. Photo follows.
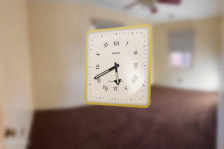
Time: 5h41
